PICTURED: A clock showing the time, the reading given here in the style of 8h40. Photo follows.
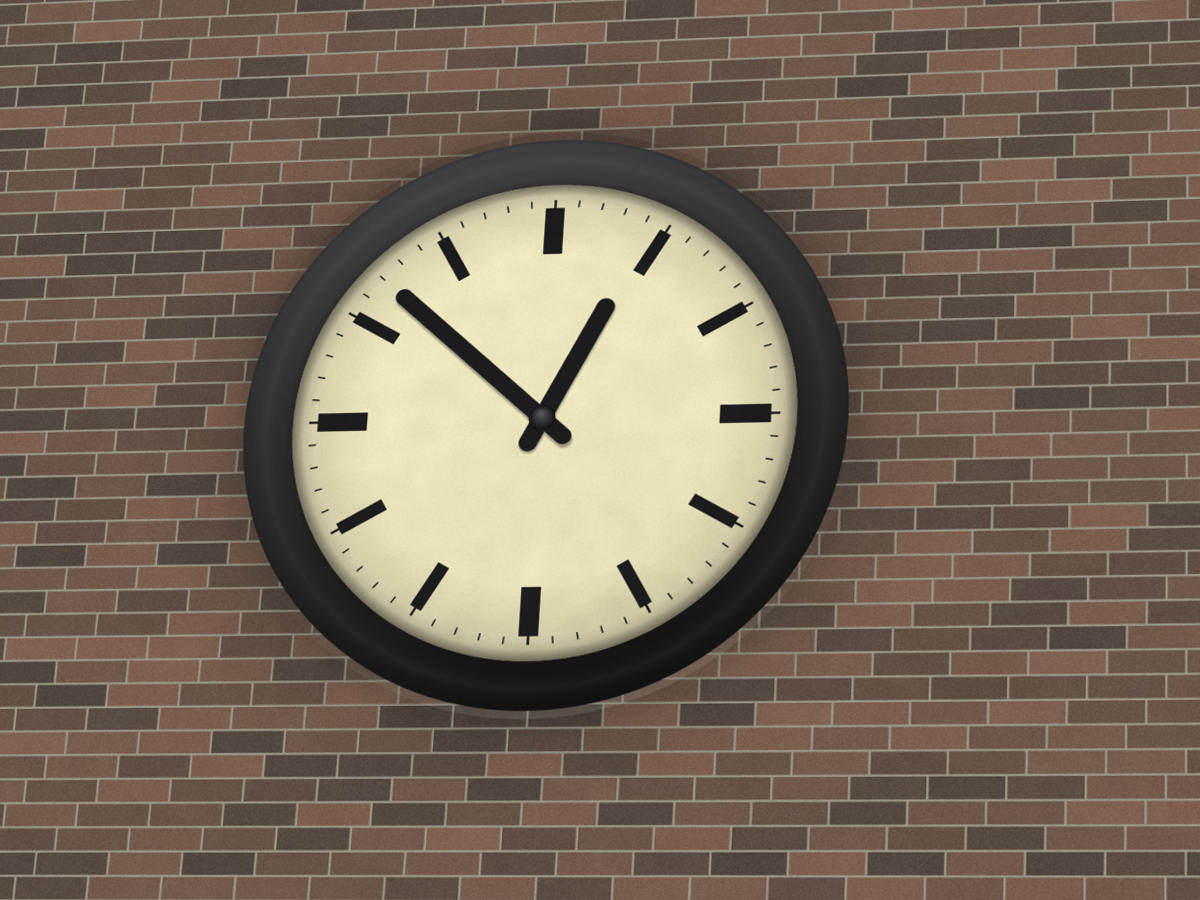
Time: 12h52
